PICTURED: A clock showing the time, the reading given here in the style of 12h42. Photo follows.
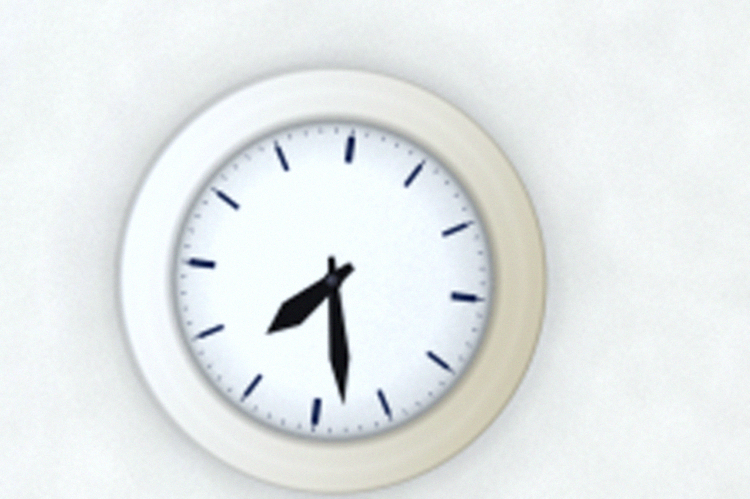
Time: 7h28
